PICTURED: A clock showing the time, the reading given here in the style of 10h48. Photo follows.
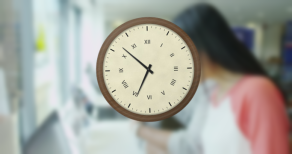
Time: 6h52
